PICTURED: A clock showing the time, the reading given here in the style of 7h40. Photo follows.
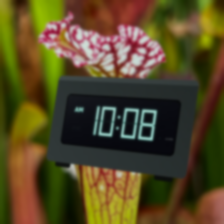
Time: 10h08
